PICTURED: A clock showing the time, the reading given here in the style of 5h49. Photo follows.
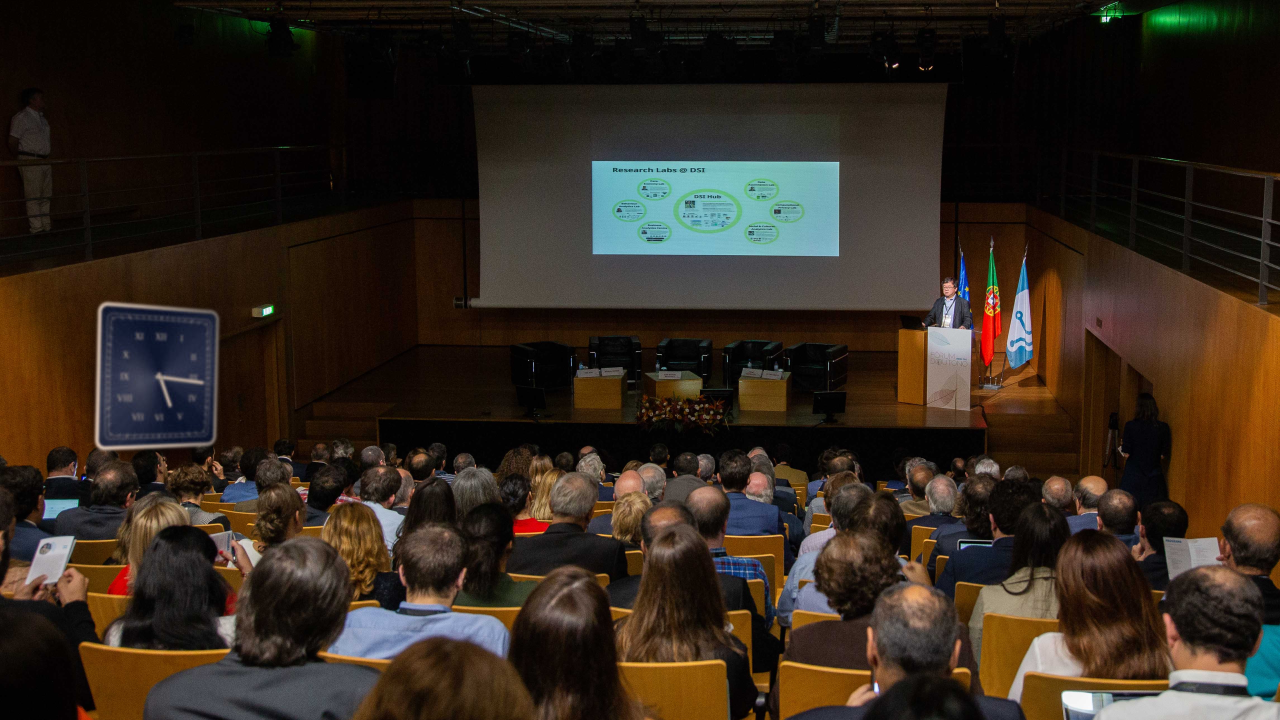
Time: 5h16
